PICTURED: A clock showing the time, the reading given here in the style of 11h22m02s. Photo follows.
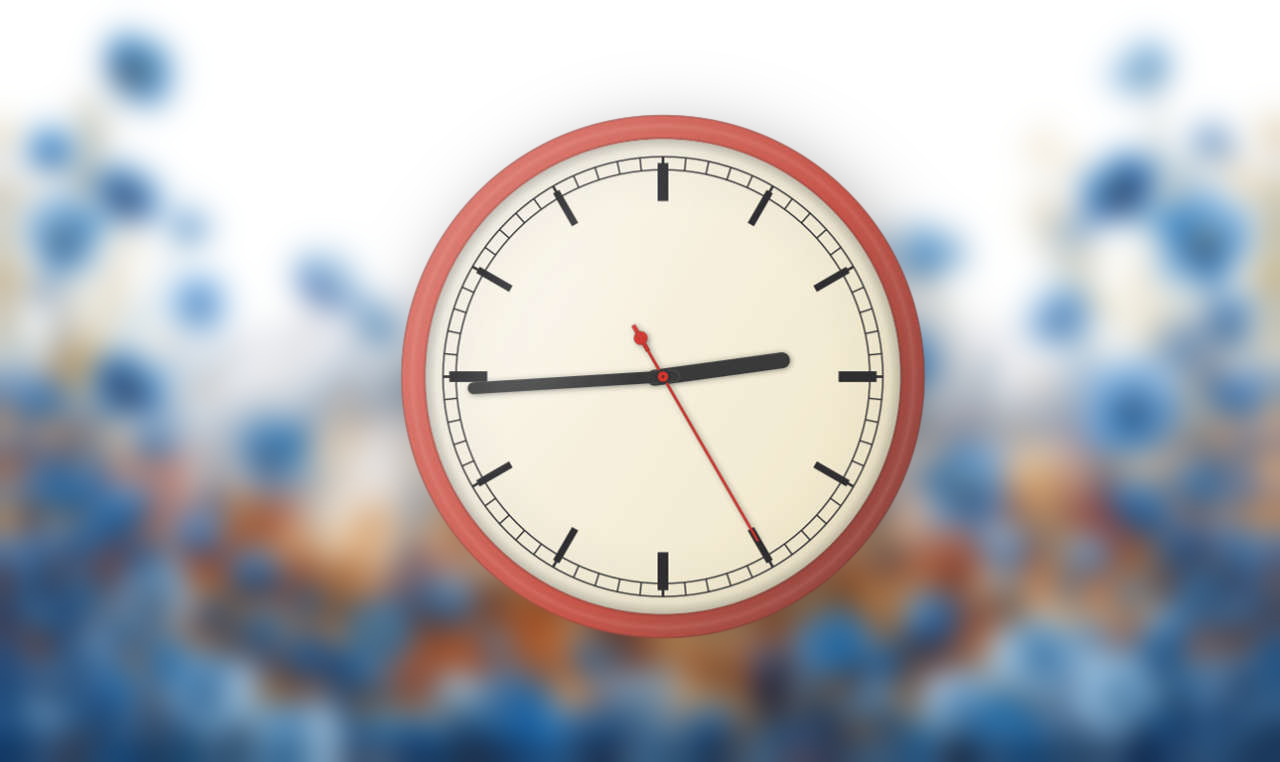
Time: 2h44m25s
